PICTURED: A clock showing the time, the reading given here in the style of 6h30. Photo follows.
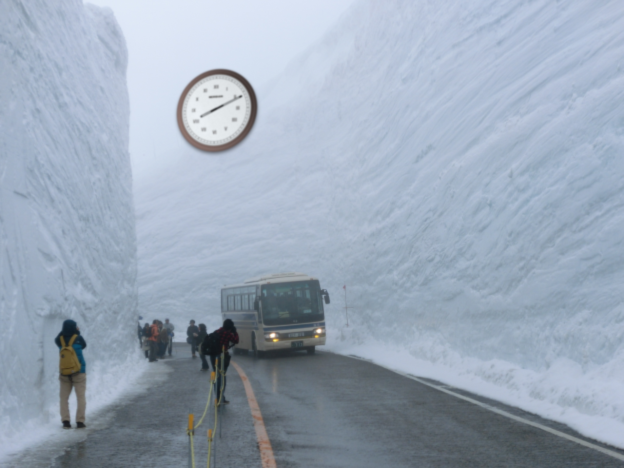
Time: 8h11
